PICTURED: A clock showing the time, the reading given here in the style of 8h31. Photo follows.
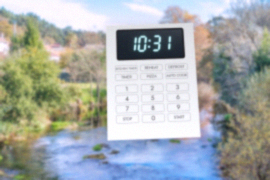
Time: 10h31
